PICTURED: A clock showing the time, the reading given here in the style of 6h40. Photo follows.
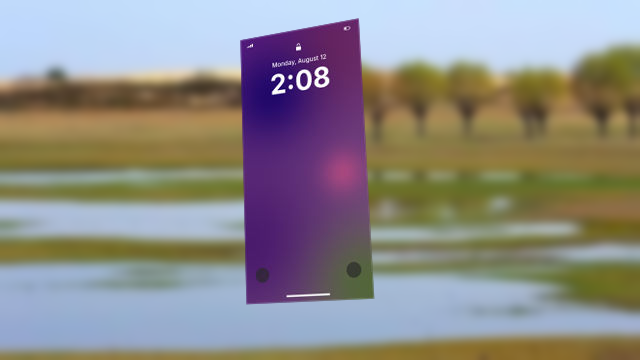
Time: 2h08
